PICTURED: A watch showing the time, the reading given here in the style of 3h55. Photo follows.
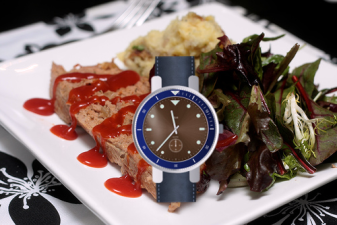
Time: 11h37
